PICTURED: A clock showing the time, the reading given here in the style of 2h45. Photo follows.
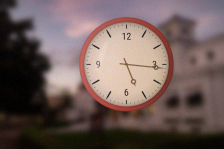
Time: 5h16
